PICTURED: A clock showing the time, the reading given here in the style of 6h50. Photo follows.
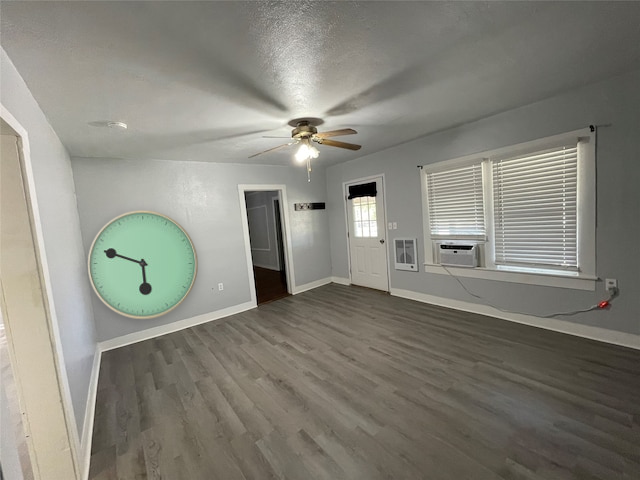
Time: 5h48
